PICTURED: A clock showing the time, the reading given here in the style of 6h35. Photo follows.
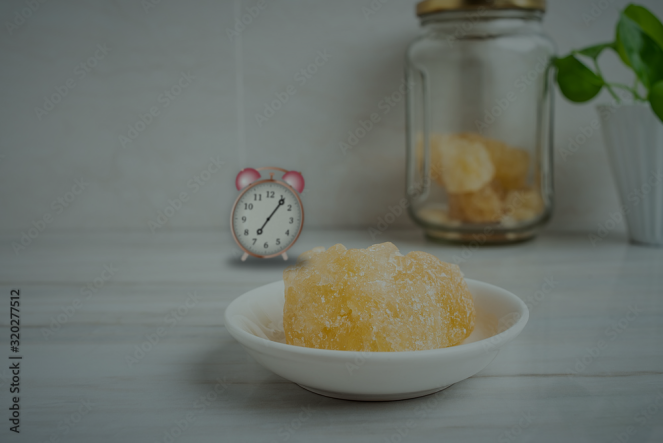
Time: 7h06
